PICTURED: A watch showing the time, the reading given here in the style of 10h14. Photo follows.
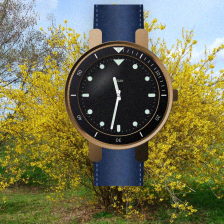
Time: 11h32
